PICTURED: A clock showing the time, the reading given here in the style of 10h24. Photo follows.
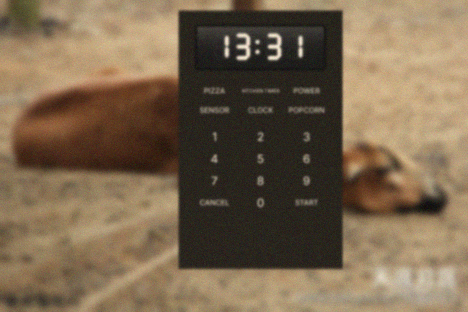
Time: 13h31
